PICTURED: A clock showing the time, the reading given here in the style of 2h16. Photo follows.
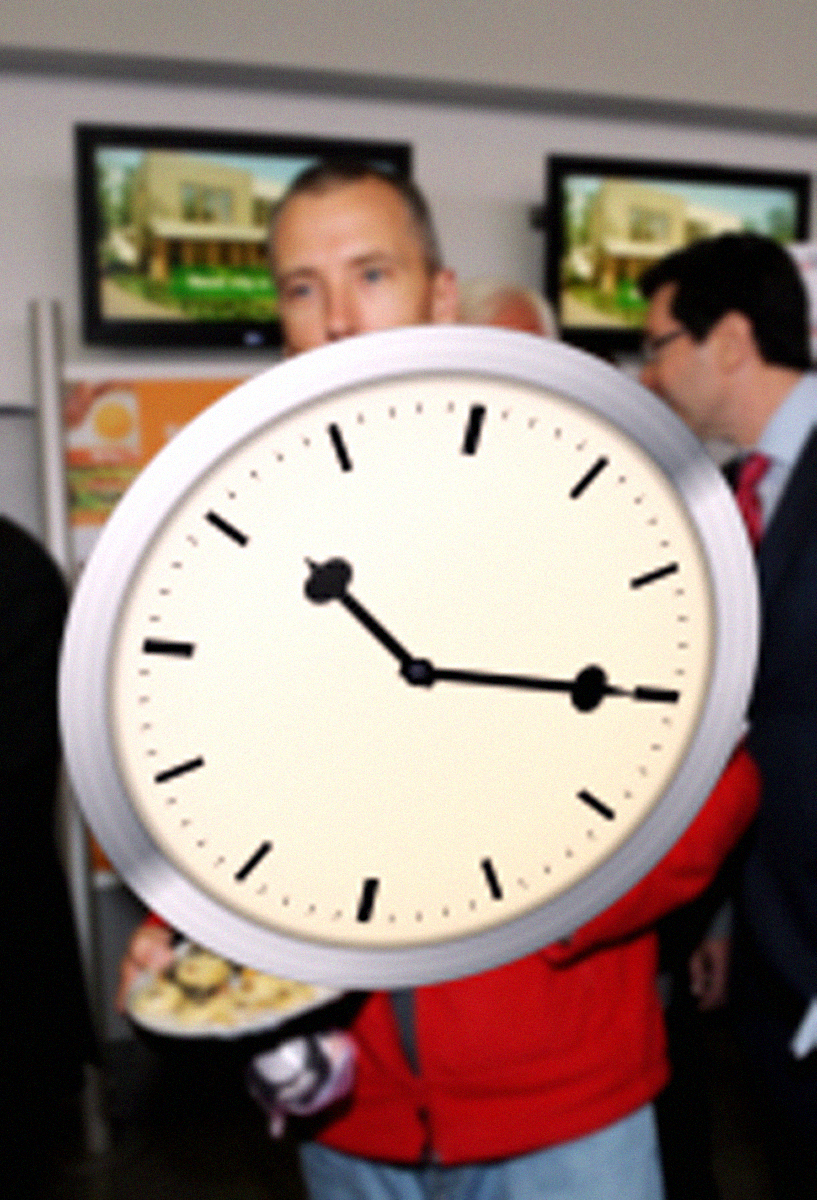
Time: 10h15
